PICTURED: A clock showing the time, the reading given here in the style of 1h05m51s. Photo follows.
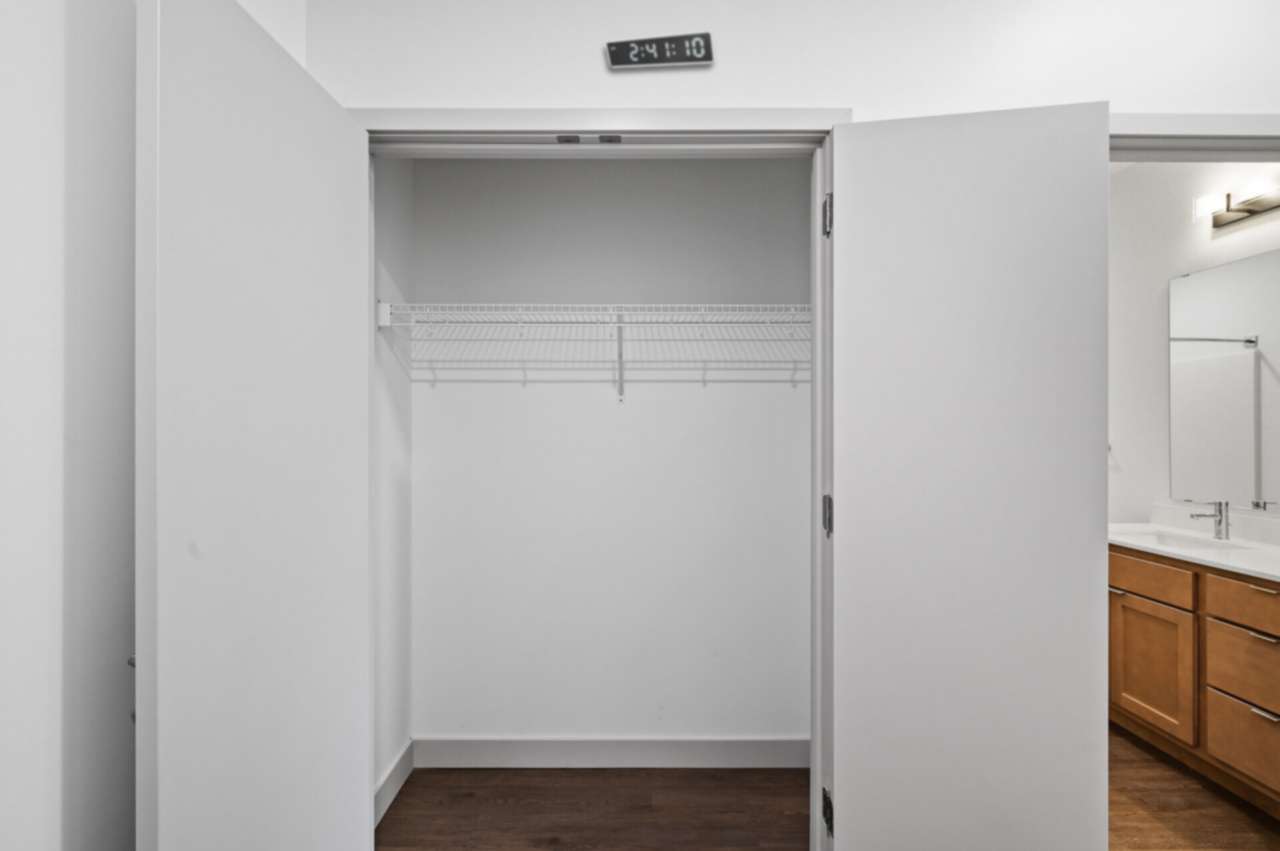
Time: 2h41m10s
